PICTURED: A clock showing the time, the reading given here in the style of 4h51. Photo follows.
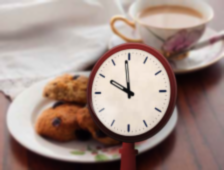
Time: 9h59
